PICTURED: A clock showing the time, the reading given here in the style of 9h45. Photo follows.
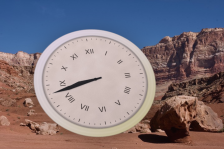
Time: 8h43
